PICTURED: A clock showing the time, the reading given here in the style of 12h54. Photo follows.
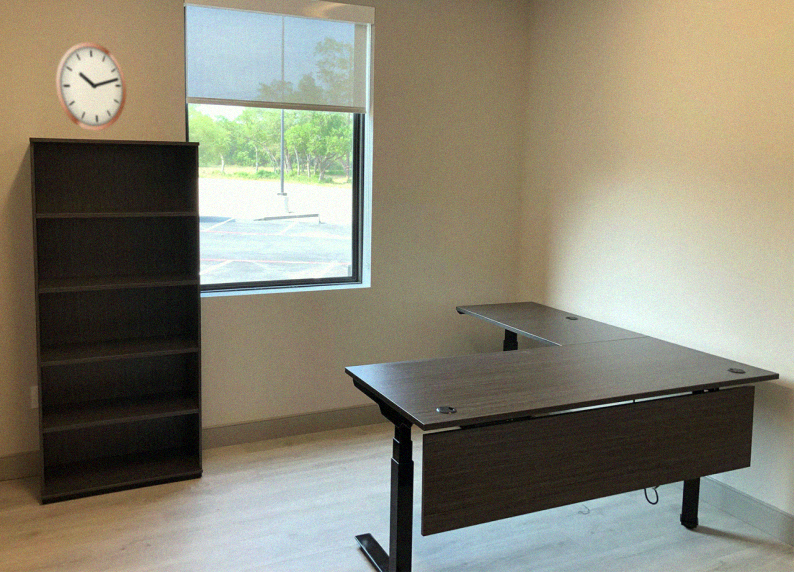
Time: 10h13
